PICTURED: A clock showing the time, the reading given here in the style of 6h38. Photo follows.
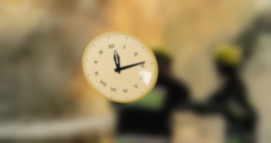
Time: 12h14
